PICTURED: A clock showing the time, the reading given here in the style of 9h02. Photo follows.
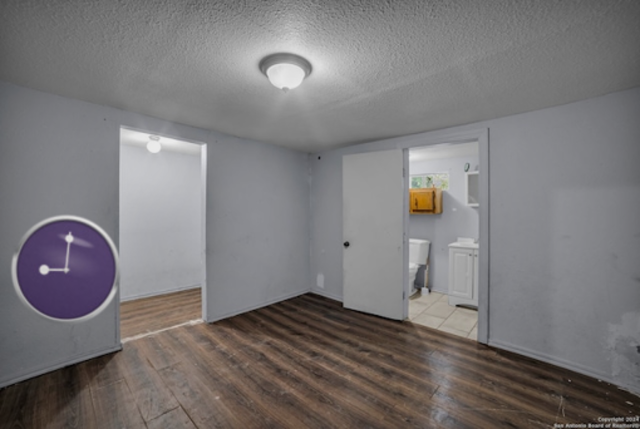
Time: 9h01
